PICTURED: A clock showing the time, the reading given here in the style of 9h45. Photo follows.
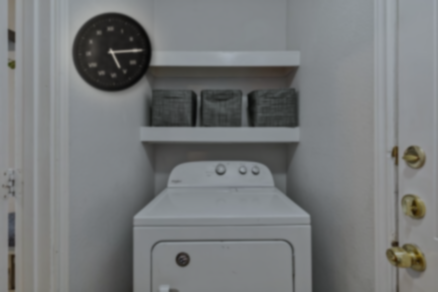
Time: 5h15
